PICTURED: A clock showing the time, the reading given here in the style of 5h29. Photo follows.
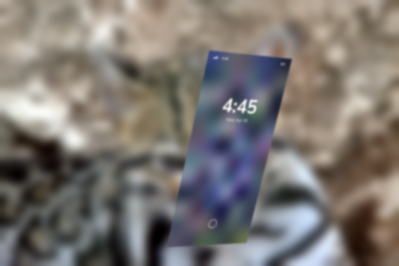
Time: 4h45
